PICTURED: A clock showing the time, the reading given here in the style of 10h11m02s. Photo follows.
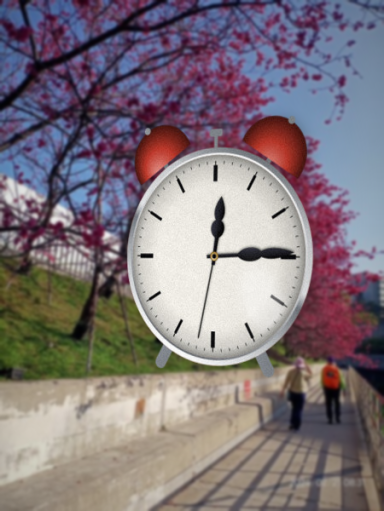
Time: 12h14m32s
